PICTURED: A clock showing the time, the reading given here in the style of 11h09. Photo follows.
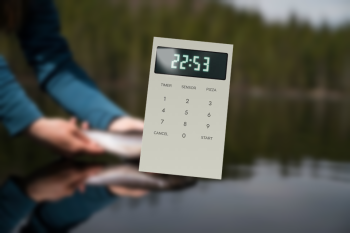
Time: 22h53
